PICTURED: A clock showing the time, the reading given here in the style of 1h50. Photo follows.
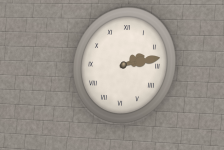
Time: 2h13
